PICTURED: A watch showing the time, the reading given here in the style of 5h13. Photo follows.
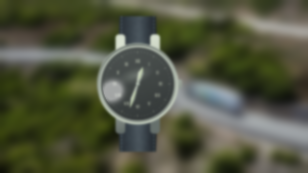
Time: 12h33
